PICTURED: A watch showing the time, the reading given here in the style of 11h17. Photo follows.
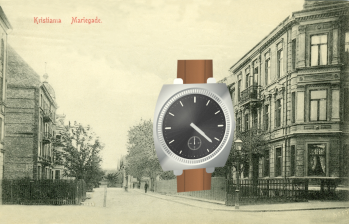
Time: 4h22
